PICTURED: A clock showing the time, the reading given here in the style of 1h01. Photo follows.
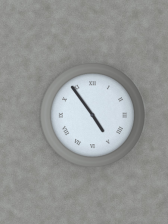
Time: 4h54
